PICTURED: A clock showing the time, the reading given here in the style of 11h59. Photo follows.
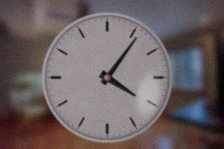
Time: 4h06
